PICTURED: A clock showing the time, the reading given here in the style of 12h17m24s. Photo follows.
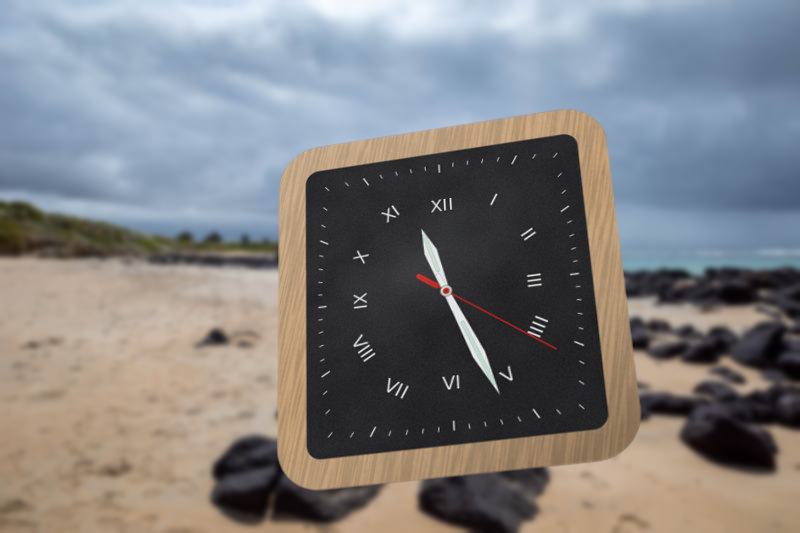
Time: 11h26m21s
